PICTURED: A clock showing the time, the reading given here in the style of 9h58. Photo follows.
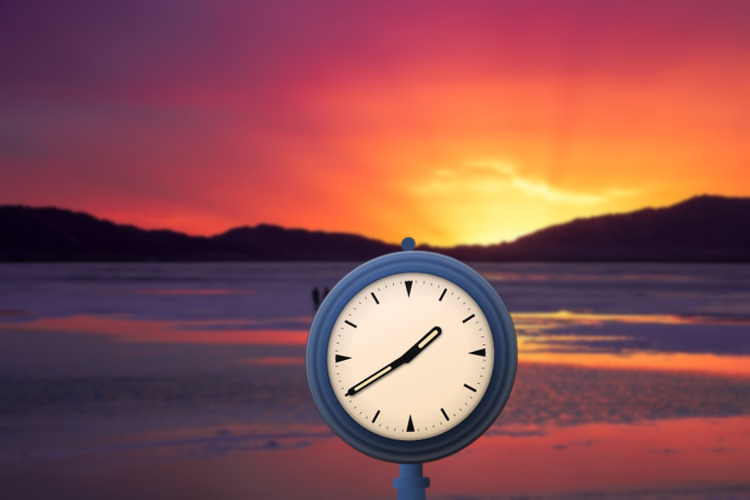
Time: 1h40
